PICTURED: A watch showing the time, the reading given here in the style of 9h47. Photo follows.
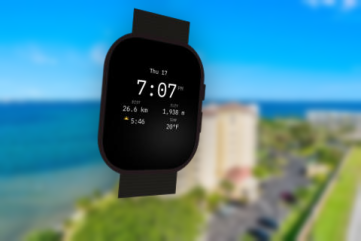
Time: 7h07
